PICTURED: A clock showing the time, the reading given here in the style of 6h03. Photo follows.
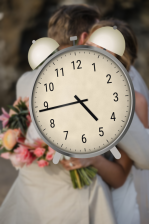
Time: 4h44
